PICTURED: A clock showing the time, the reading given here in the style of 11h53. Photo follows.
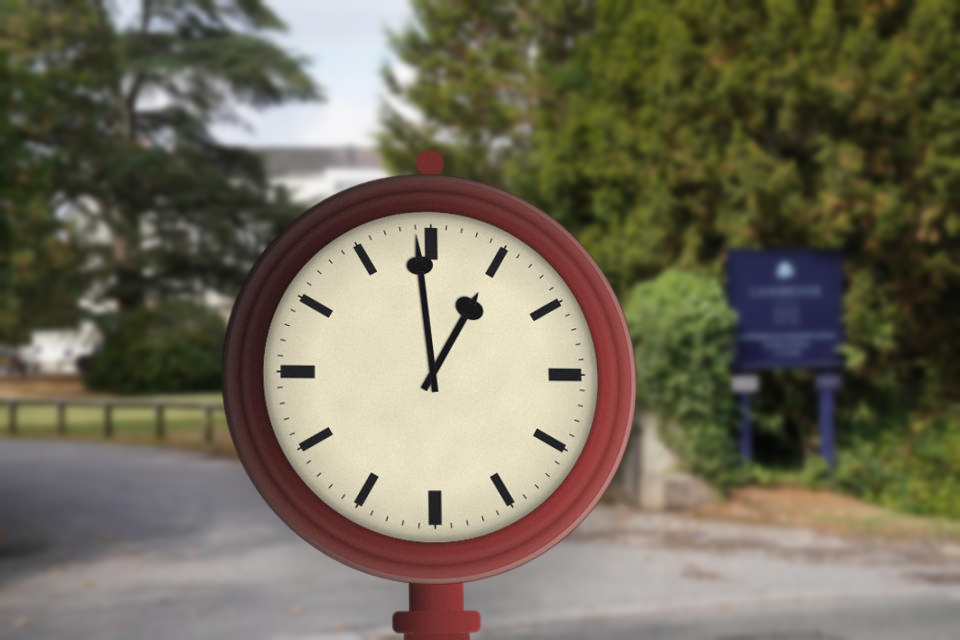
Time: 12h59
